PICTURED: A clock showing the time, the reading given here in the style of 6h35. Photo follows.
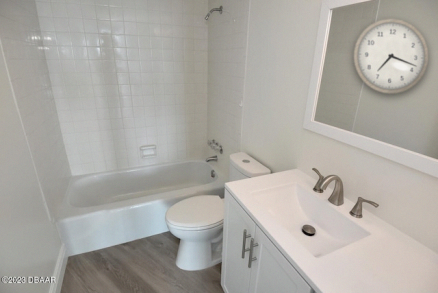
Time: 7h18
